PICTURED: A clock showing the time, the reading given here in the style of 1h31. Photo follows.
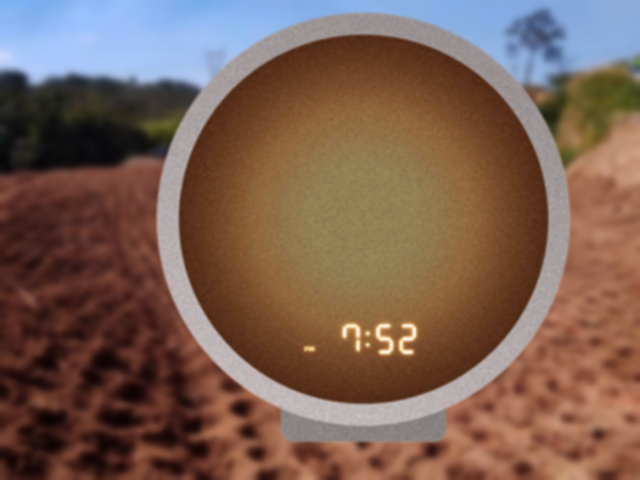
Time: 7h52
